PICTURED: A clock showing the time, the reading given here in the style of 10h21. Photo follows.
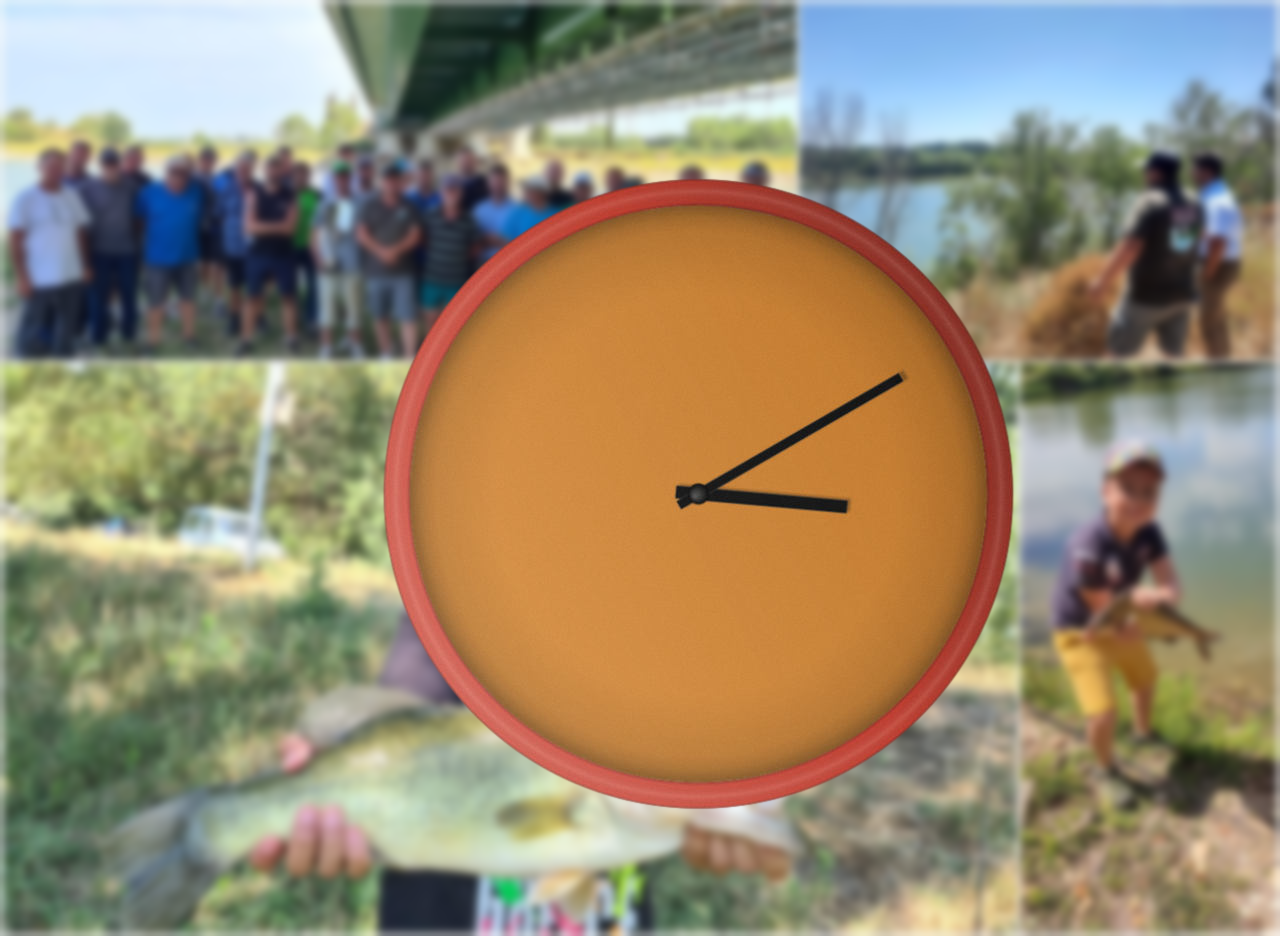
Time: 3h10
